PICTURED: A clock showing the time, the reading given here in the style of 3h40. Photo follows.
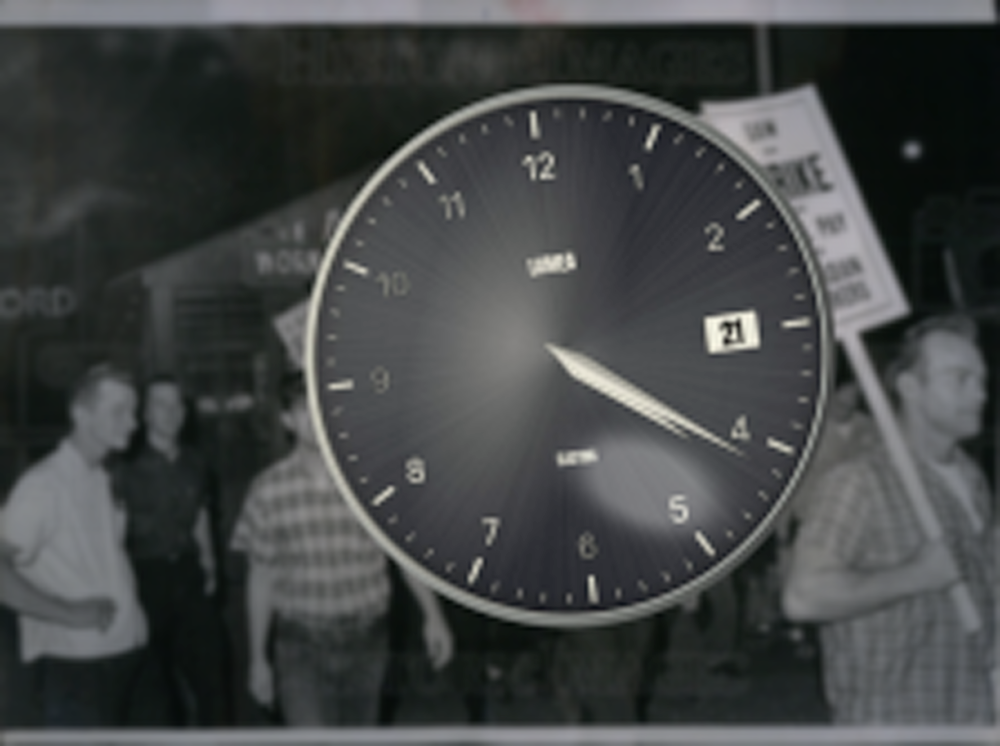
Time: 4h21
